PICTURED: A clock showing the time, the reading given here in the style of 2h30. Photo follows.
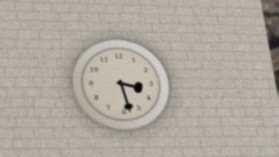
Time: 3h28
